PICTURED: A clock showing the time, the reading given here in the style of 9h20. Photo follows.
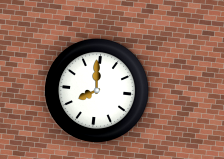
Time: 7h59
